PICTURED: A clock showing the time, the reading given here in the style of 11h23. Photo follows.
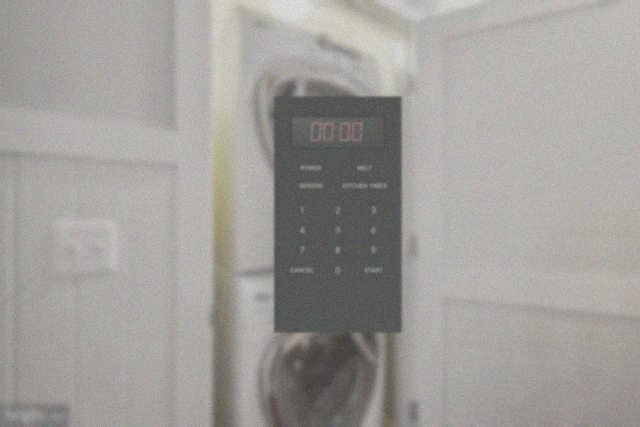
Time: 0h00
